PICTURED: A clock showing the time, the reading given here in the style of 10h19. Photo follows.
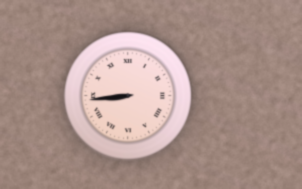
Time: 8h44
